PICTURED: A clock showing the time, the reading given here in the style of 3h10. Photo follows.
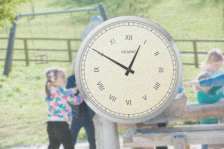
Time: 12h50
